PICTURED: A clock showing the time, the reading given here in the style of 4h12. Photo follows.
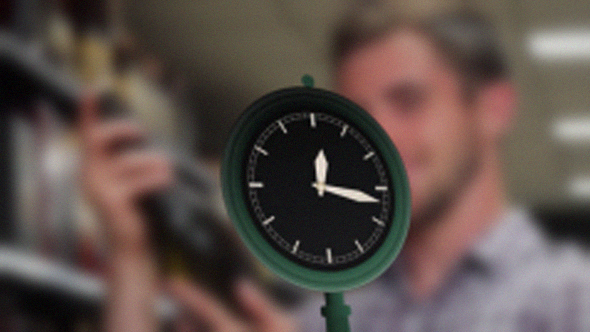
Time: 12h17
